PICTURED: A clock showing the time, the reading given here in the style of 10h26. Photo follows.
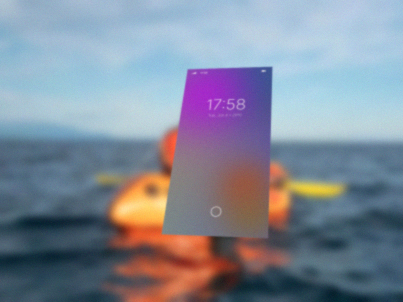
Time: 17h58
